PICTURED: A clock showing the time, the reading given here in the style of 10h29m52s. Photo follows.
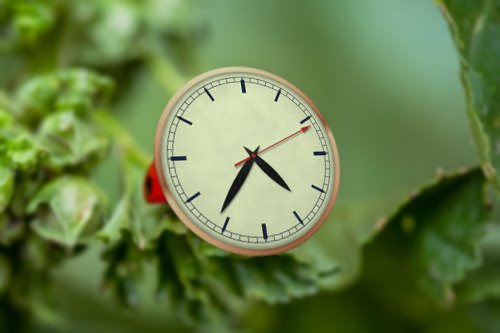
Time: 4h36m11s
